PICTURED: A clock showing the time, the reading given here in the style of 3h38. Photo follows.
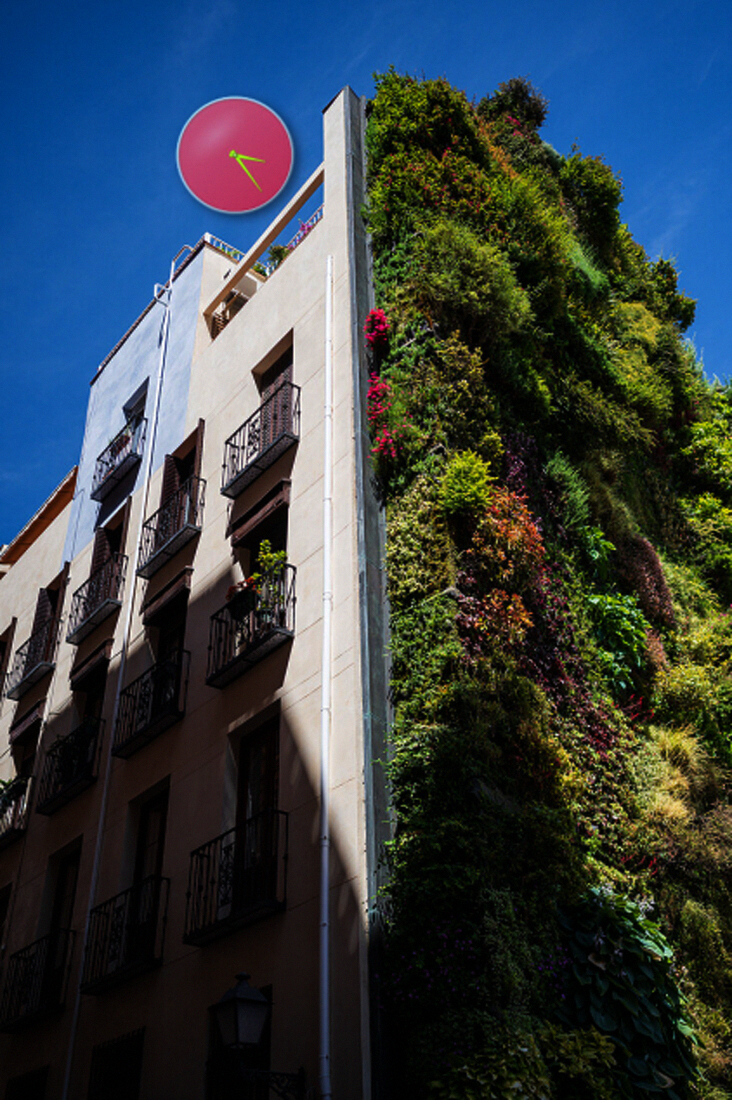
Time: 3h24
